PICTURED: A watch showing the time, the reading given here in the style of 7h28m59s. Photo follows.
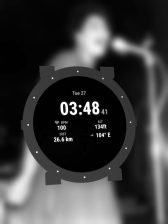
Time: 3h48m41s
